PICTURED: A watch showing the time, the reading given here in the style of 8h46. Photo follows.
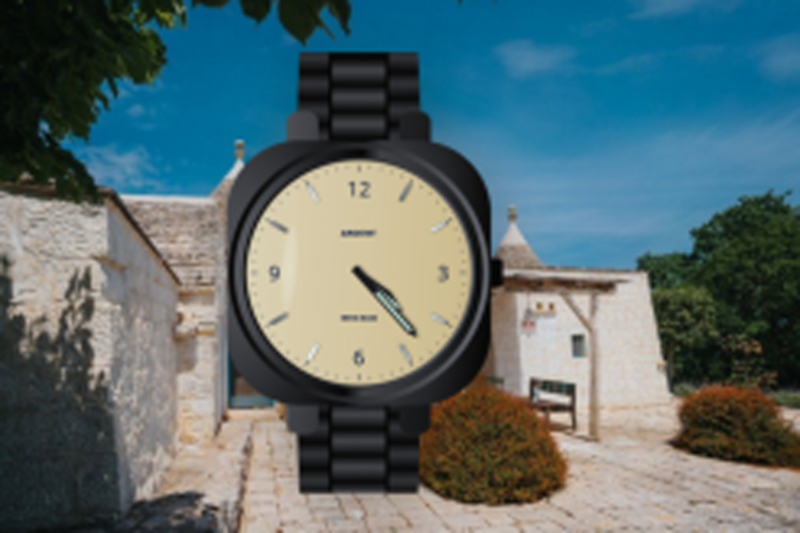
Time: 4h23
